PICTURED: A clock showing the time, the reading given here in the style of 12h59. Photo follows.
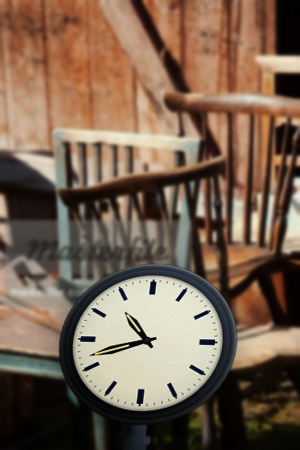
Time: 10h42
